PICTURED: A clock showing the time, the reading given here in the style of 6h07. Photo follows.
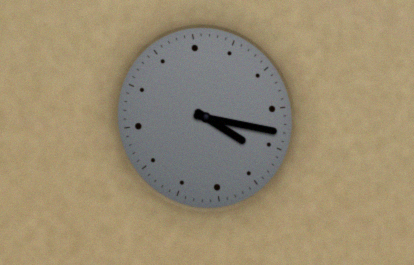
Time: 4h18
